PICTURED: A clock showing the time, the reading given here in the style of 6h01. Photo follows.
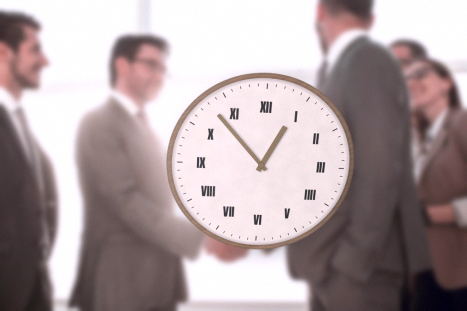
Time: 12h53
